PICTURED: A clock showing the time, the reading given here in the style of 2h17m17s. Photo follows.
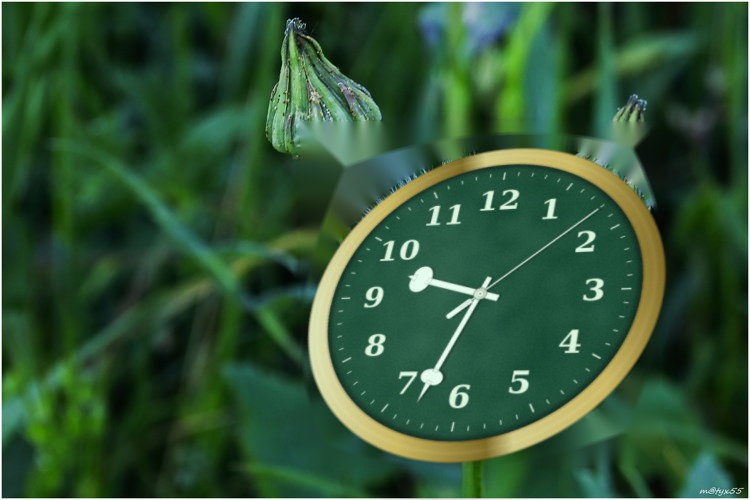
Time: 9h33m08s
